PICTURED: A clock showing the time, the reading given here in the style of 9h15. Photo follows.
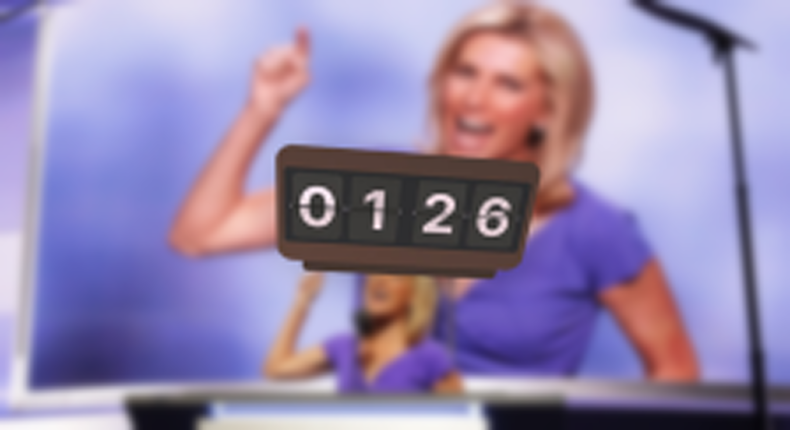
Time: 1h26
